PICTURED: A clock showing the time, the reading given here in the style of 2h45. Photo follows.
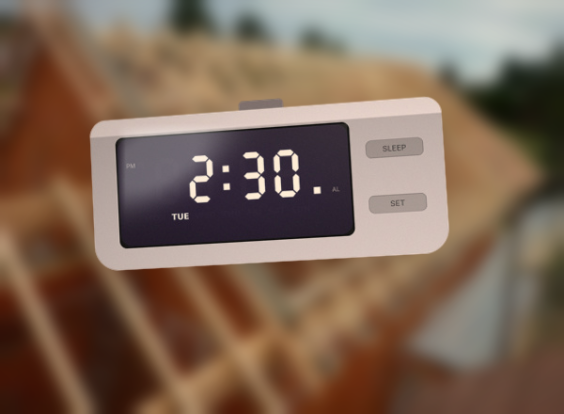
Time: 2h30
